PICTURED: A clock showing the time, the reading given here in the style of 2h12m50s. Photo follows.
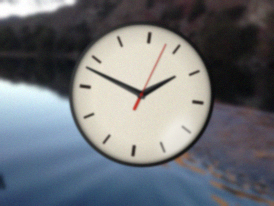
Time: 1h48m03s
